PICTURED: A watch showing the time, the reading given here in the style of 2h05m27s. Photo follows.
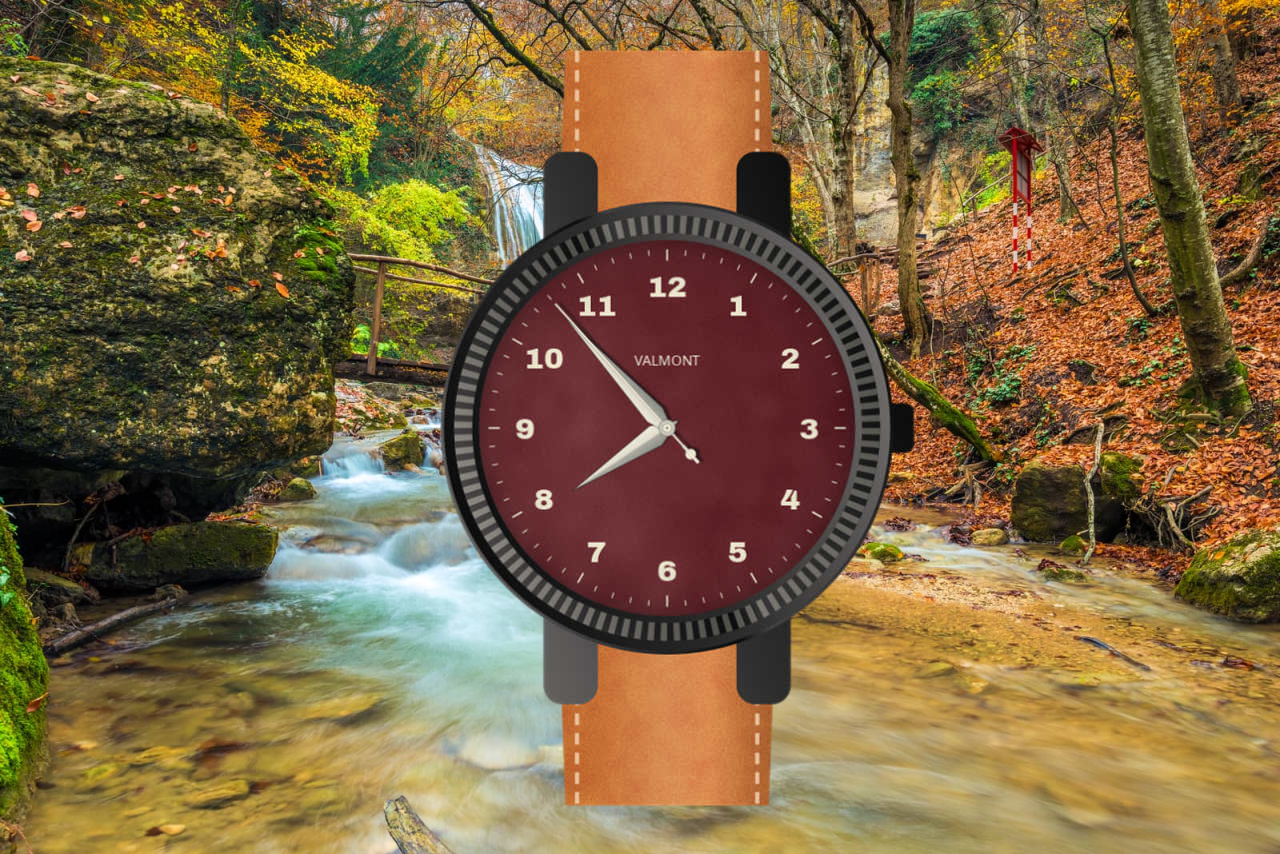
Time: 7h52m53s
